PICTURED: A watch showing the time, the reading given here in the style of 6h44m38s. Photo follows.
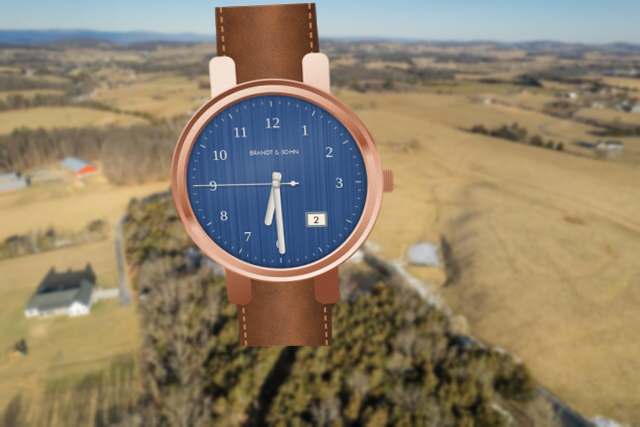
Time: 6h29m45s
